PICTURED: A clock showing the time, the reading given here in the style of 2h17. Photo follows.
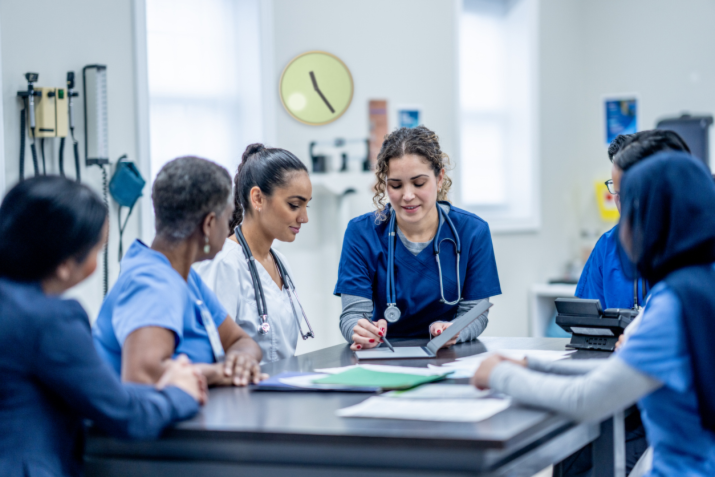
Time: 11h24
